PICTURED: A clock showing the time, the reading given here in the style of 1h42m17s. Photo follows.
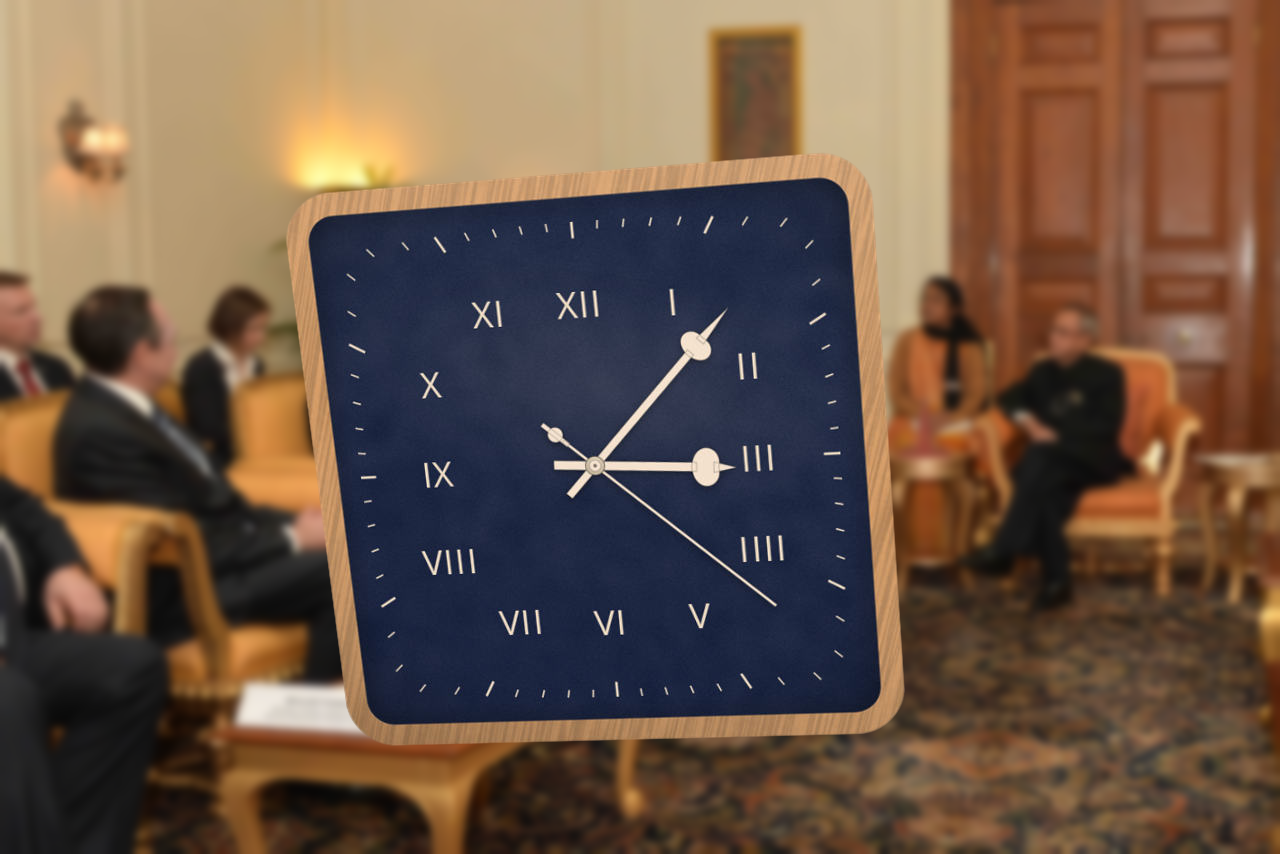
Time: 3h07m22s
